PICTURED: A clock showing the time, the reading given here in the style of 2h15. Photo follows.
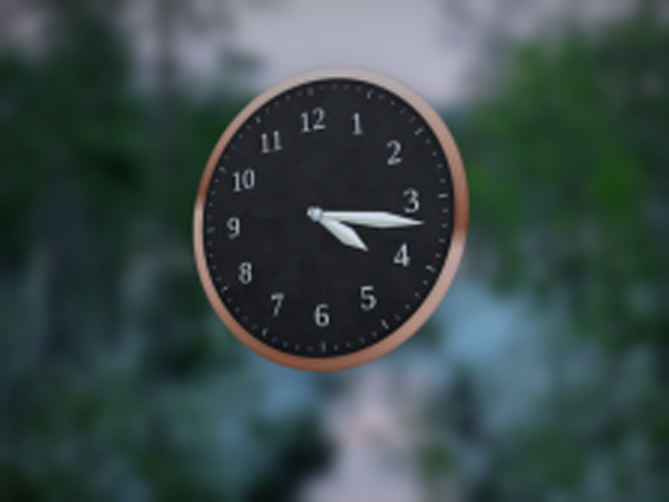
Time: 4h17
